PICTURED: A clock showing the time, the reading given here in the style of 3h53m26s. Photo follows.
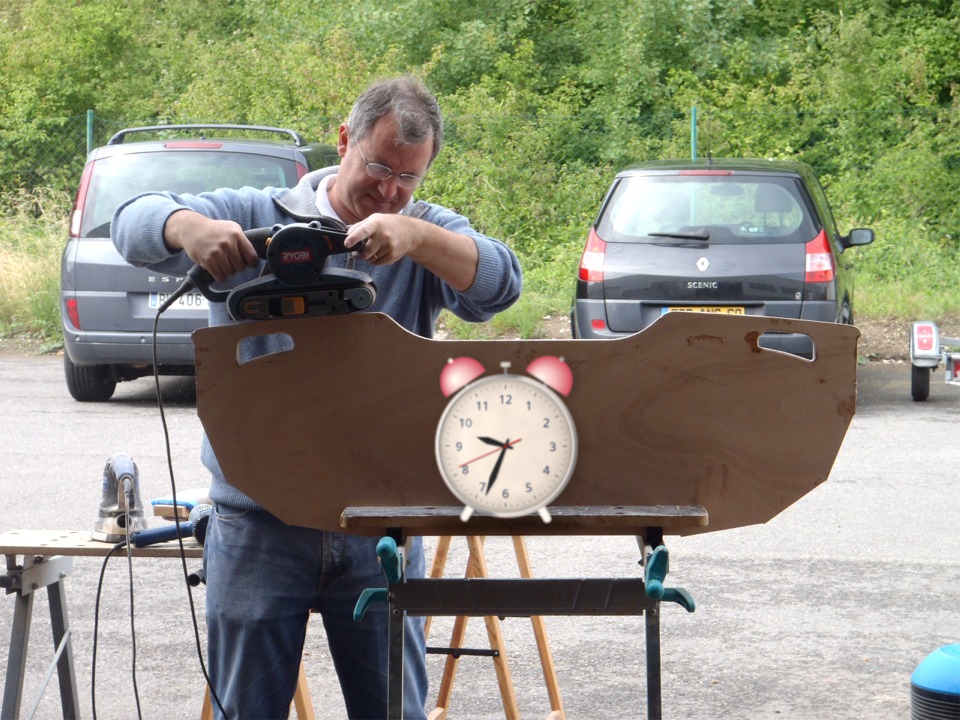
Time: 9h33m41s
